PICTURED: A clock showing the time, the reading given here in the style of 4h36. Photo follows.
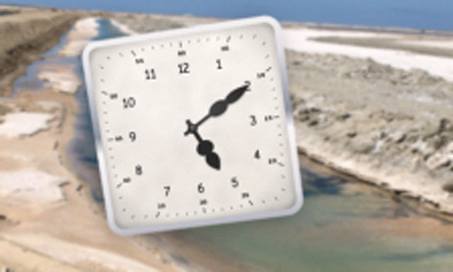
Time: 5h10
